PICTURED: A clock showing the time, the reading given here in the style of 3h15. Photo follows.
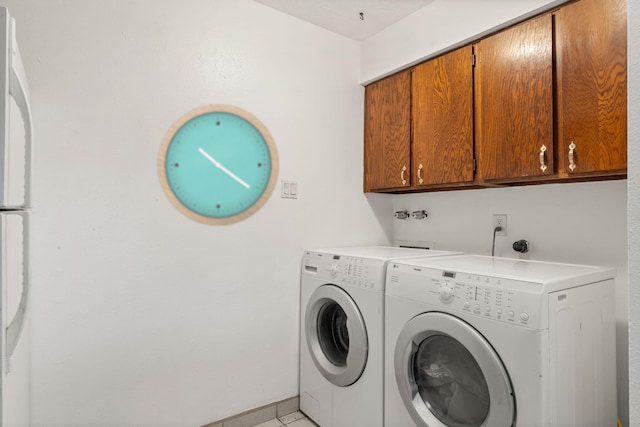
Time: 10h21
